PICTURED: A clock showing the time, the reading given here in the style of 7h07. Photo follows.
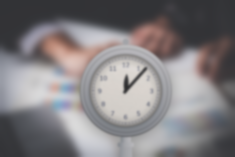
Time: 12h07
